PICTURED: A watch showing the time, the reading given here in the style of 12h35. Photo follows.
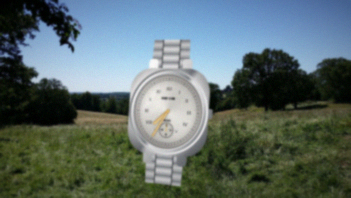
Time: 7h35
